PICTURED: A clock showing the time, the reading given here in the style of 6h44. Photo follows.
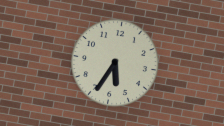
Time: 5h34
